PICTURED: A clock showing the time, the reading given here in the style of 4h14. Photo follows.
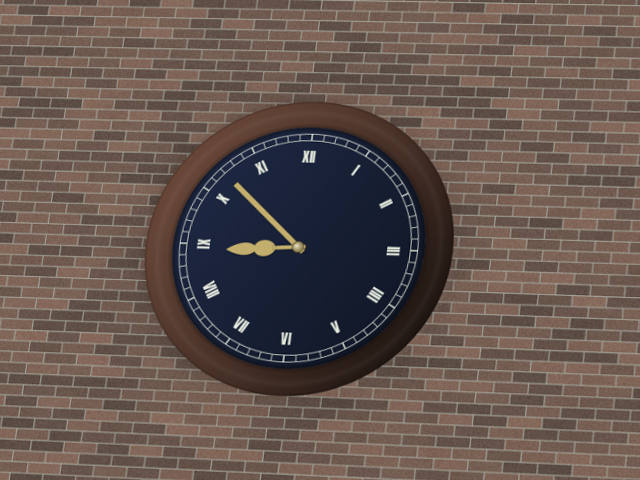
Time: 8h52
